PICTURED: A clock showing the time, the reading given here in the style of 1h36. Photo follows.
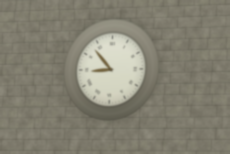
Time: 8h53
